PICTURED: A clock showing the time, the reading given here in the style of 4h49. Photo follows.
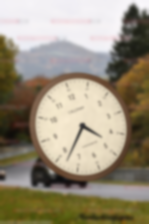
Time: 4h38
